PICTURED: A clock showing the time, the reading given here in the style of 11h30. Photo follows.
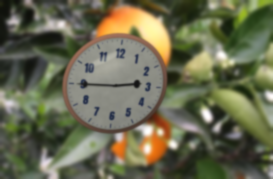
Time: 2h45
